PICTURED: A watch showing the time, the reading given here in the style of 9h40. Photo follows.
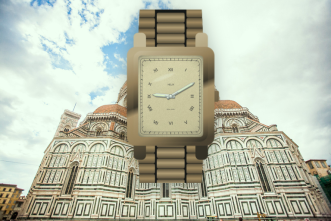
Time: 9h10
